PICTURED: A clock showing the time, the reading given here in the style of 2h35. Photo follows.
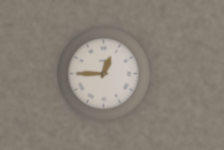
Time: 12h45
